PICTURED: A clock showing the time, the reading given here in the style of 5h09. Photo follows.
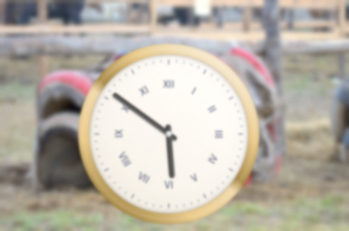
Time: 5h51
